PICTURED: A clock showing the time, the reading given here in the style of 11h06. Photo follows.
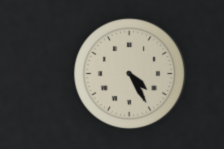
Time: 4h25
